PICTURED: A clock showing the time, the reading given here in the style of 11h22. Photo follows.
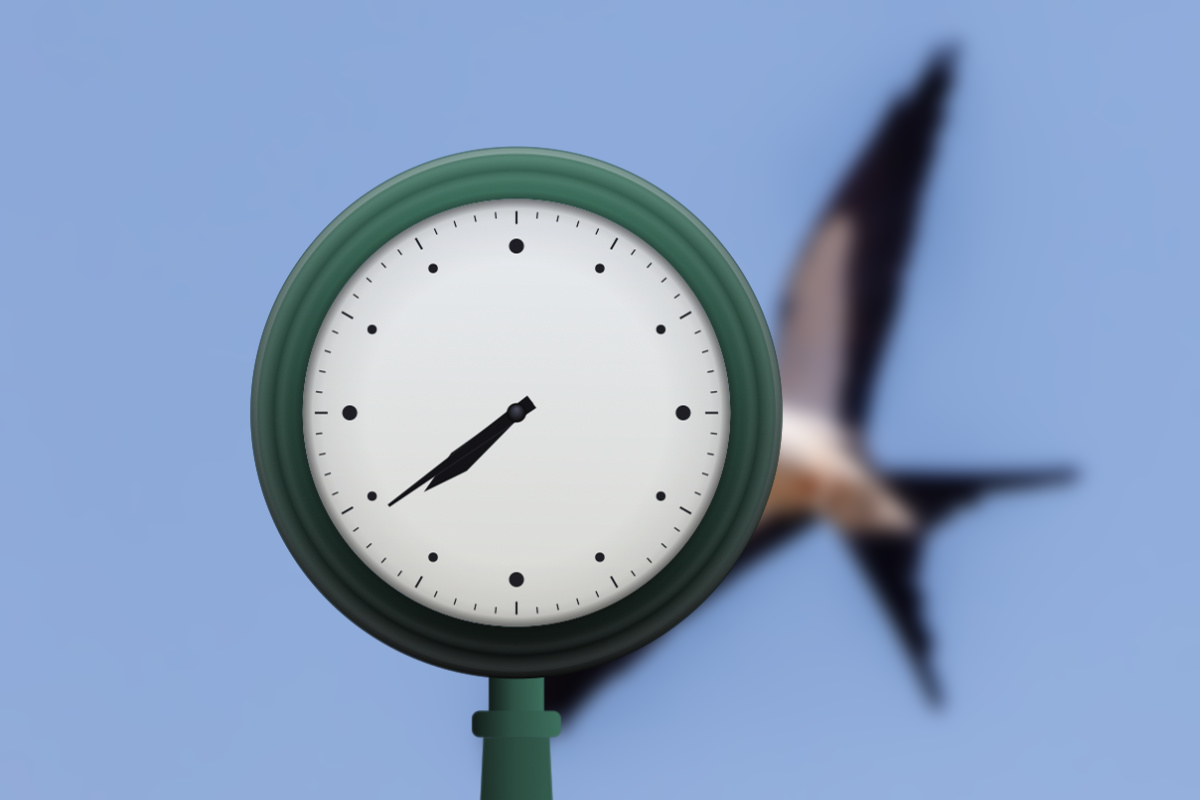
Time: 7h39
